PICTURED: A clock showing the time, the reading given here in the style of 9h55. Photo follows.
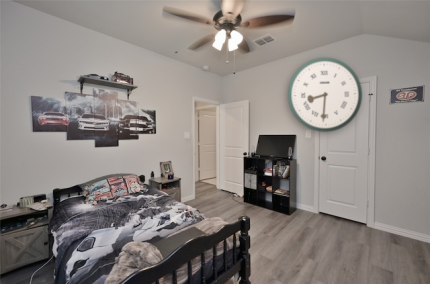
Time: 8h31
